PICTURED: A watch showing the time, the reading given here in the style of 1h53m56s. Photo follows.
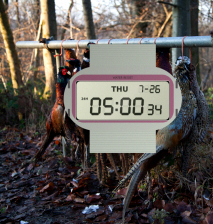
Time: 5h00m34s
